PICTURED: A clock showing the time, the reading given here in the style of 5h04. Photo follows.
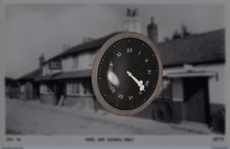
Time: 4h23
